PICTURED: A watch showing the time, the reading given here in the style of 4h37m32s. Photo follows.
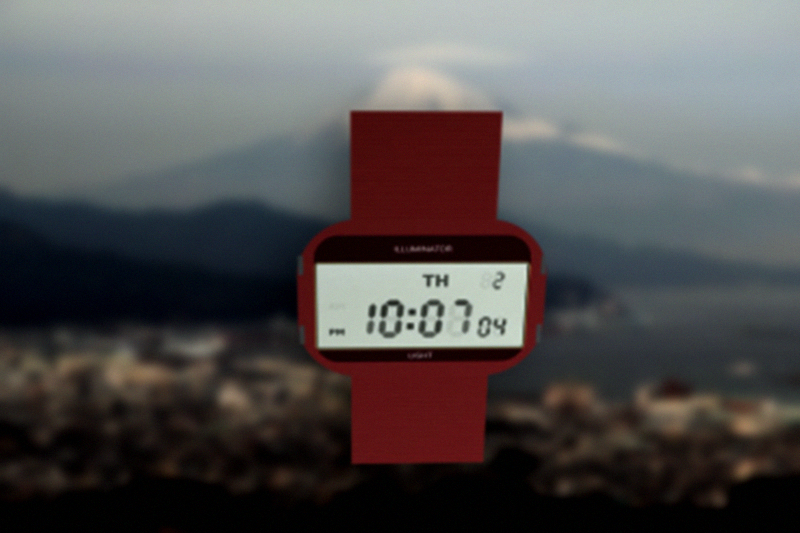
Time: 10h07m04s
